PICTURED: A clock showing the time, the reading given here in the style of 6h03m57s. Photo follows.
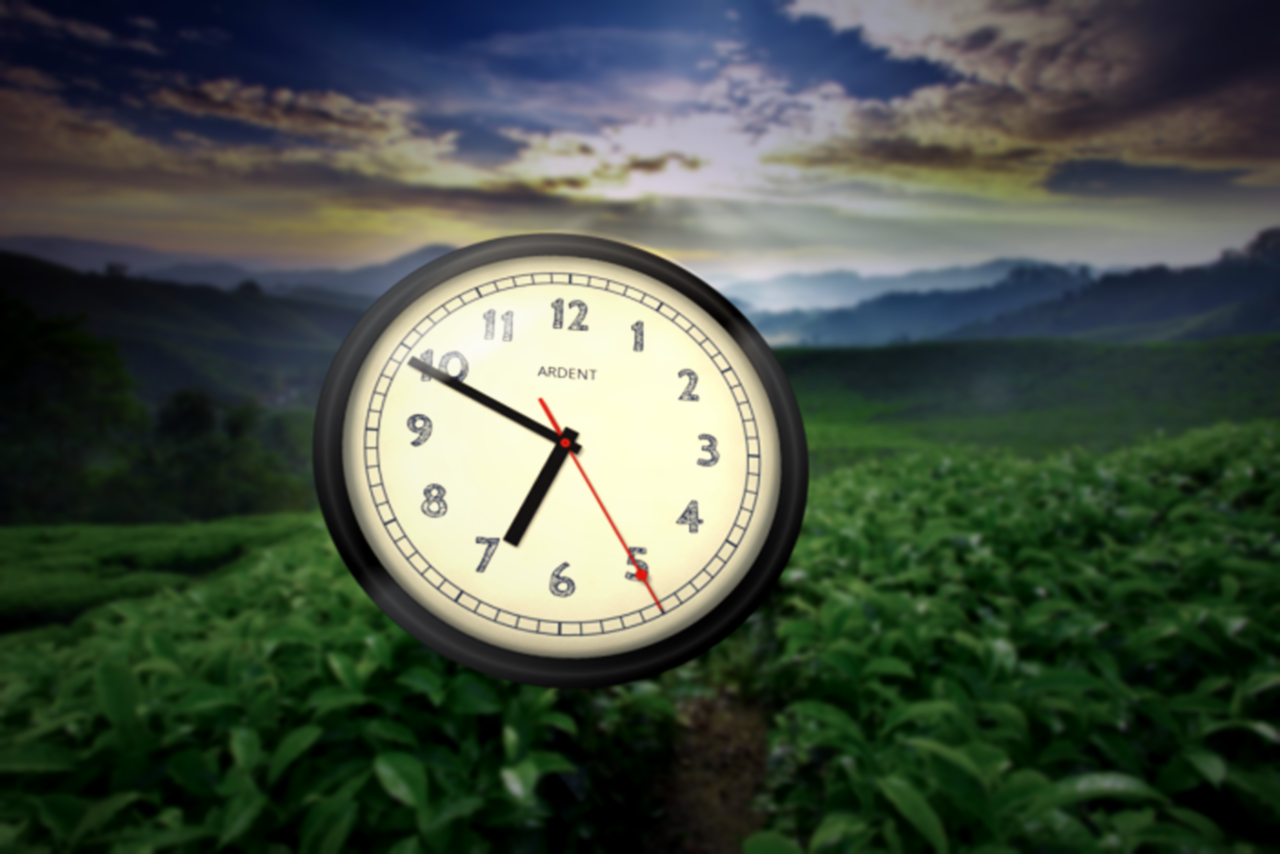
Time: 6h49m25s
